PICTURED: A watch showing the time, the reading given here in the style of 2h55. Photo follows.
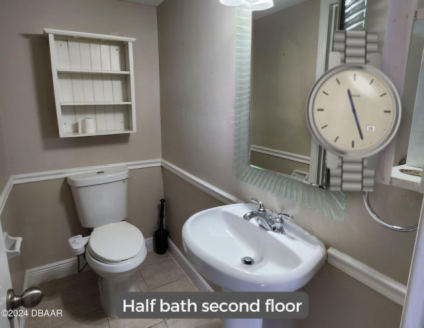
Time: 11h27
